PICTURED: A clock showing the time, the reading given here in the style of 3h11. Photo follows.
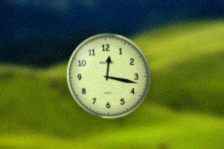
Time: 12h17
